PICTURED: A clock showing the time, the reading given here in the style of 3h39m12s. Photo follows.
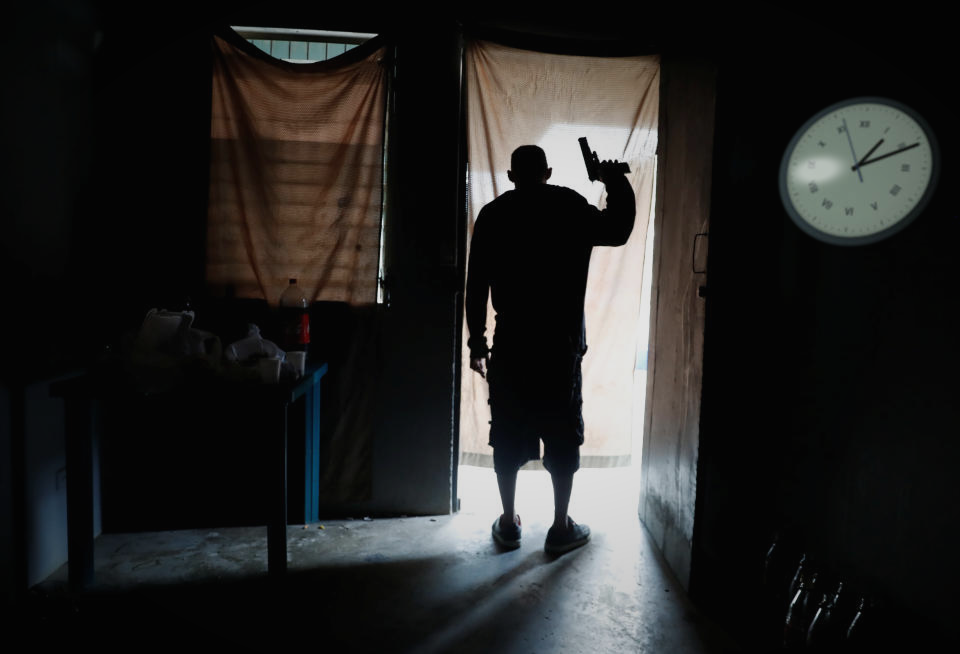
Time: 1h10m56s
